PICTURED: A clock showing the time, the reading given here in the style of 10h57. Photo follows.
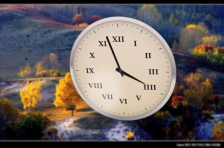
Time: 3h57
